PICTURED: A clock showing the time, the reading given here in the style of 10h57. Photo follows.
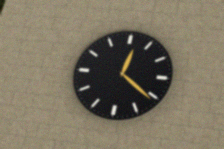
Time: 12h21
